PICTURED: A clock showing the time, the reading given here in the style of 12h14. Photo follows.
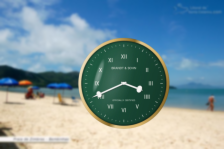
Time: 3h41
